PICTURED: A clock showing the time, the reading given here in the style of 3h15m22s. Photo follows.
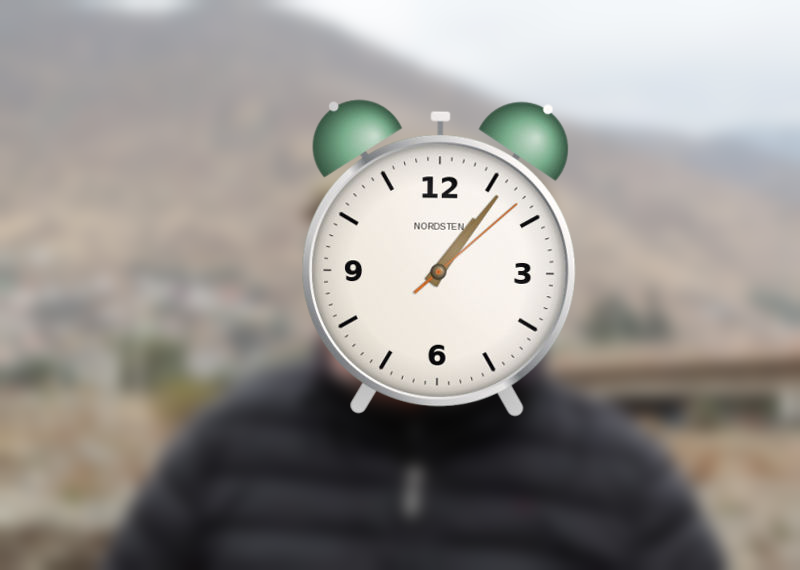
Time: 1h06m08s
